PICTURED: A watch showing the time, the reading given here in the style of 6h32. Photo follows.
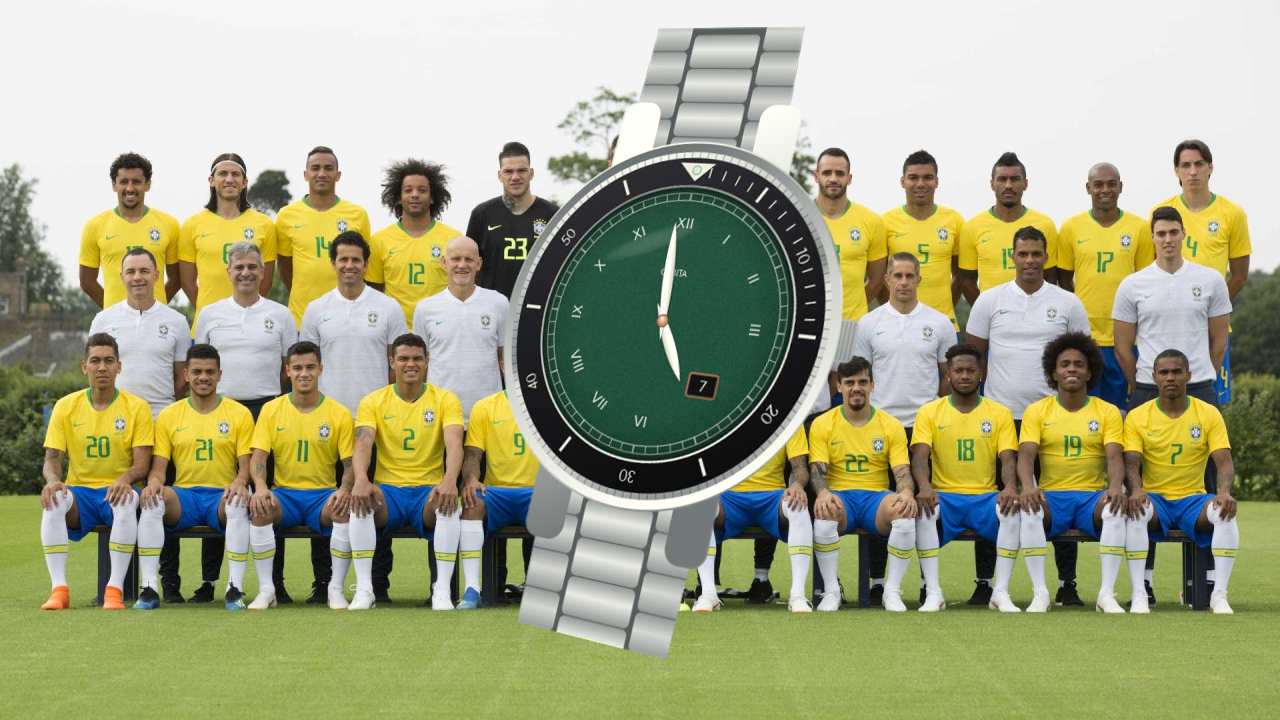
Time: 4h59
